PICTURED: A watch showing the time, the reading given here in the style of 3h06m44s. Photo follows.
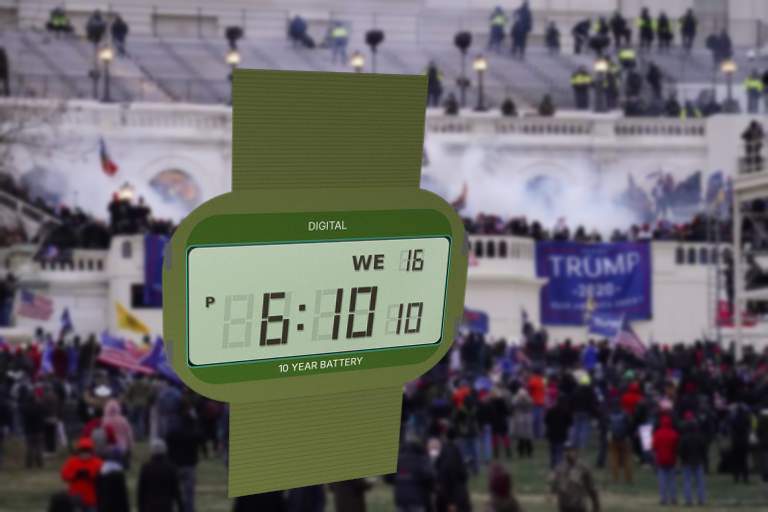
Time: 6h10m10s
